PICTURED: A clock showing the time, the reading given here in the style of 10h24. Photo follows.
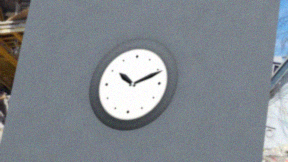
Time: 10h11
